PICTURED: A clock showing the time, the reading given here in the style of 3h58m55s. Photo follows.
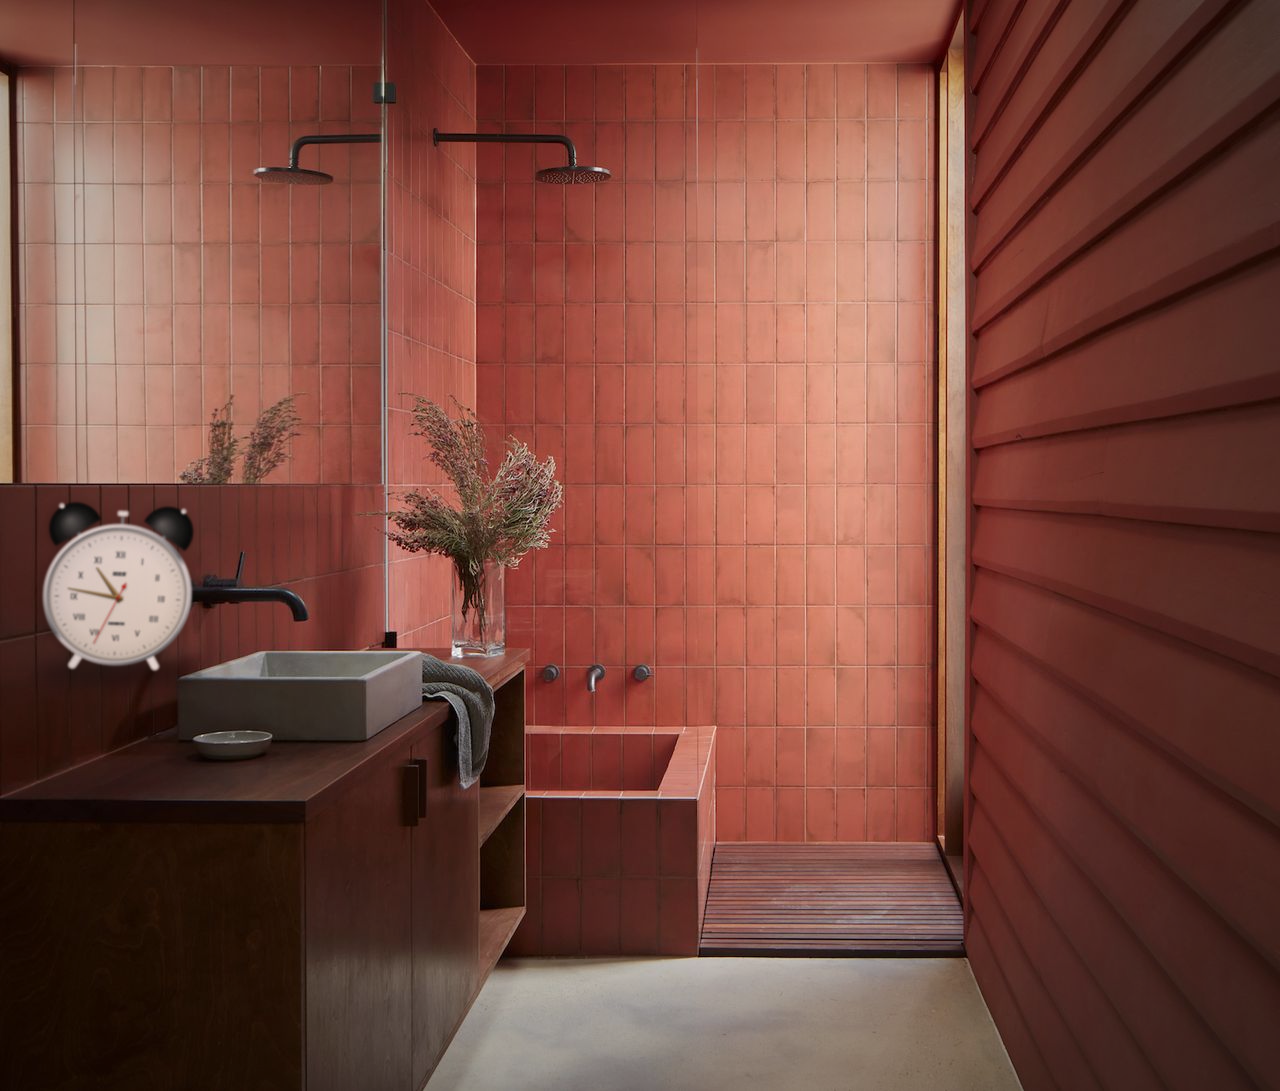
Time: 10h46m34s
